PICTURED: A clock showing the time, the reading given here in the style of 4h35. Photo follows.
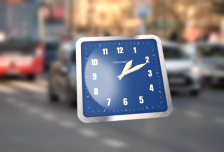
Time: 1h11
